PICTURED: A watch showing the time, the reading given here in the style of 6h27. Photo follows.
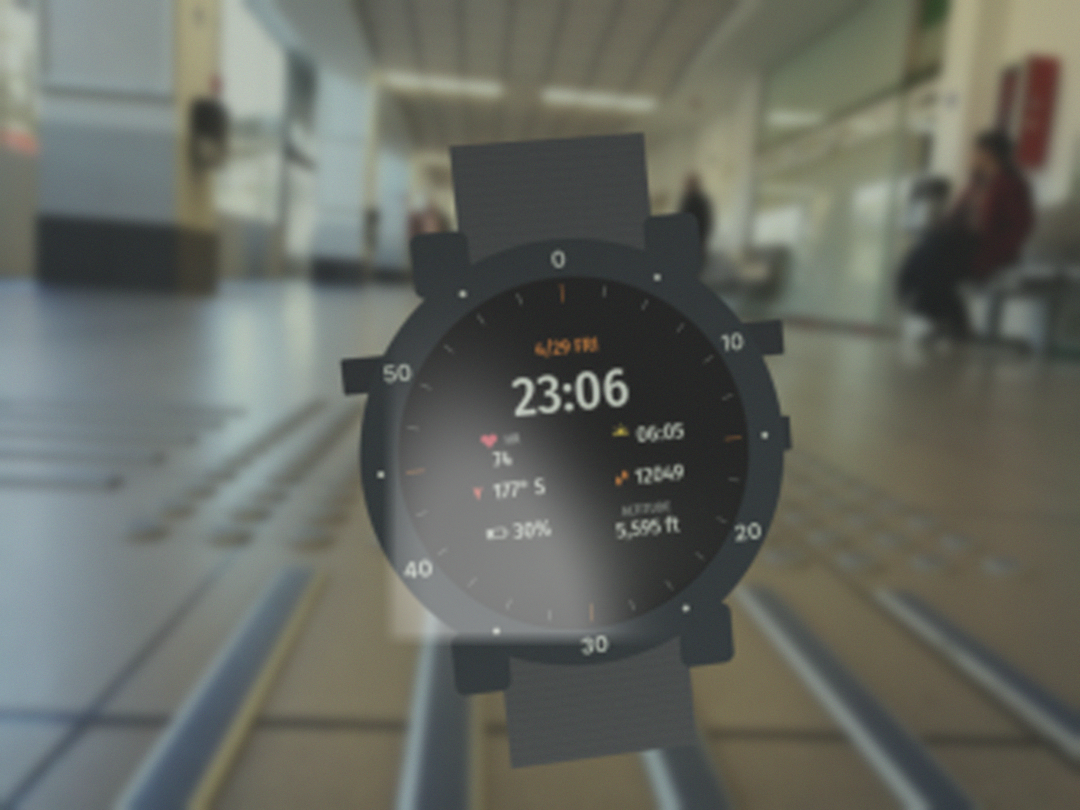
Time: 23h06
